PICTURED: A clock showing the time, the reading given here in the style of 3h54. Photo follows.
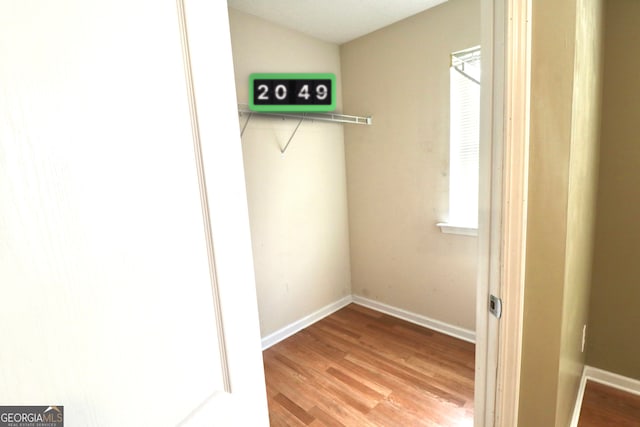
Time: 20h49
